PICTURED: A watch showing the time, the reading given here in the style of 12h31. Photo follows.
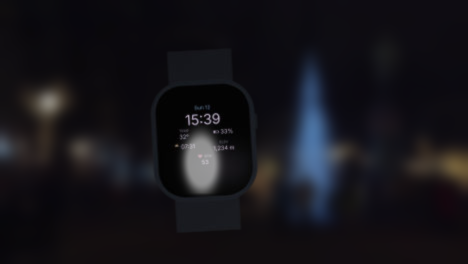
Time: 15h39
